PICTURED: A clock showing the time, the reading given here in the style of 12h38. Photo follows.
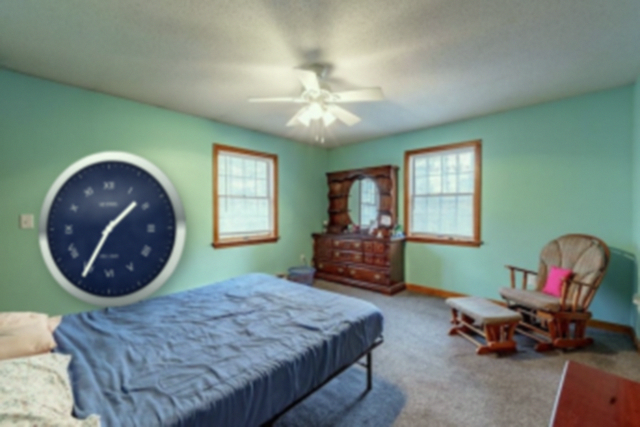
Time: 1h35
